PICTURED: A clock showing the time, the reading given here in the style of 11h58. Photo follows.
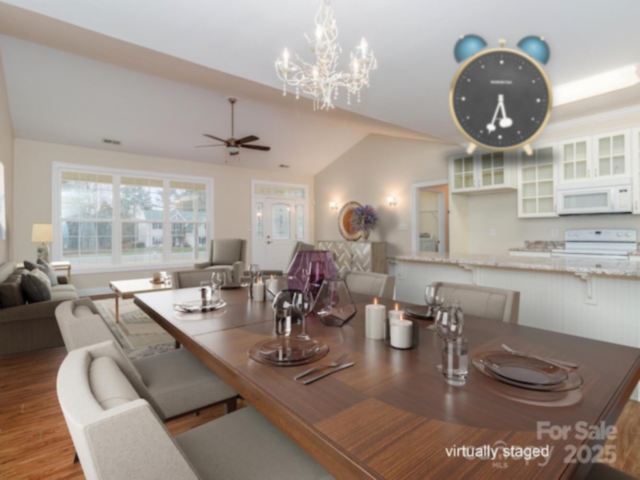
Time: 5h33
